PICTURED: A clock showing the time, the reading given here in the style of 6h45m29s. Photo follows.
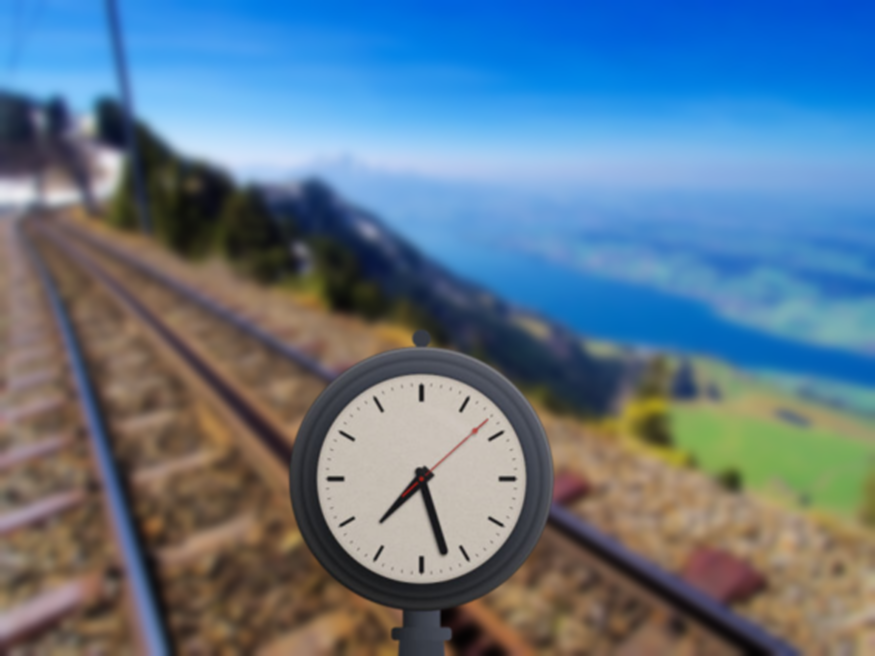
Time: 7h27m08s
